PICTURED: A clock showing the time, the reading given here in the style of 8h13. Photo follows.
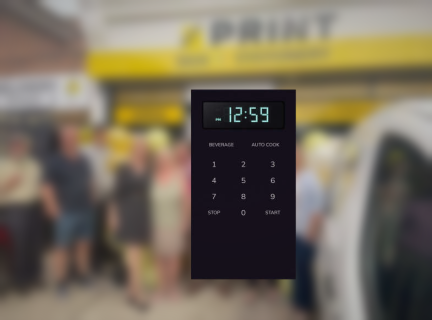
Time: 12h59
